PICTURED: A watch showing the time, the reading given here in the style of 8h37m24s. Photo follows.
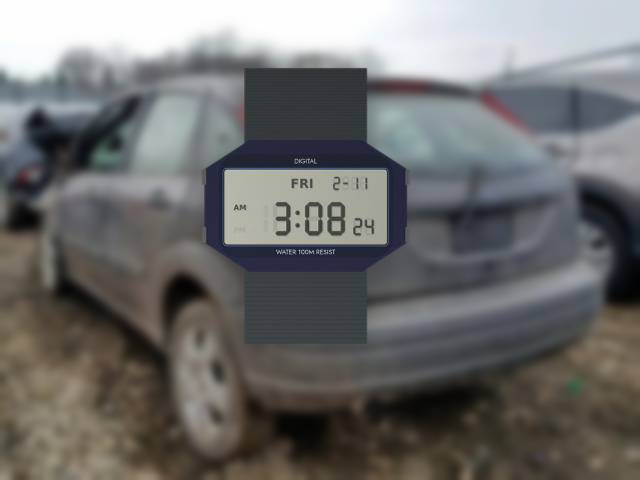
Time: 3h08m24s
